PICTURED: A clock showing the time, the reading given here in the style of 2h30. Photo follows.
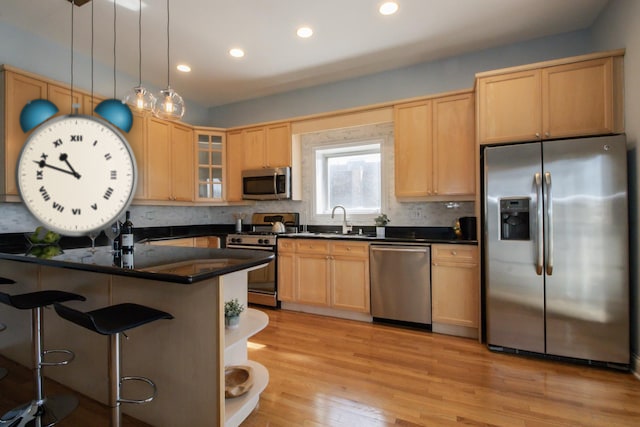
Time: 10h48
